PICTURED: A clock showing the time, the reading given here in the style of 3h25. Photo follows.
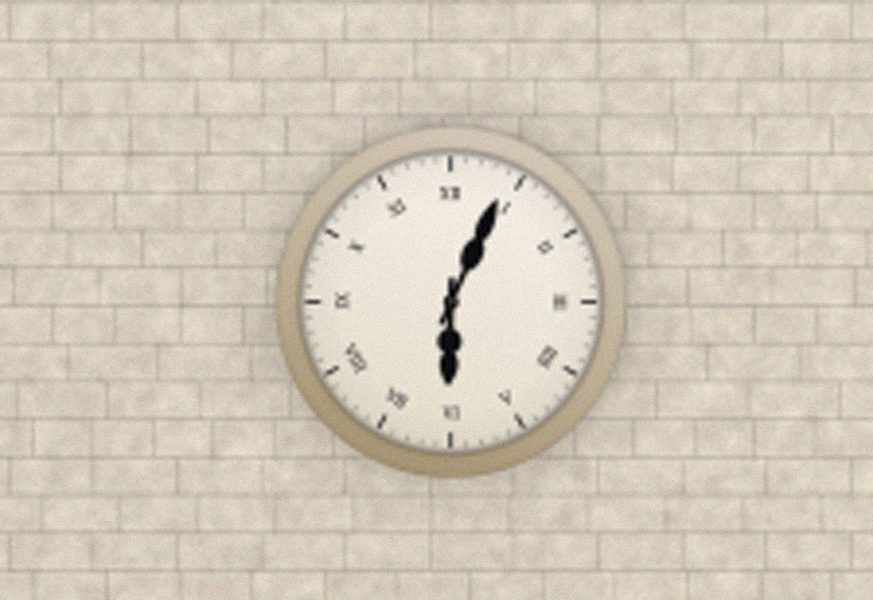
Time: 6h04
